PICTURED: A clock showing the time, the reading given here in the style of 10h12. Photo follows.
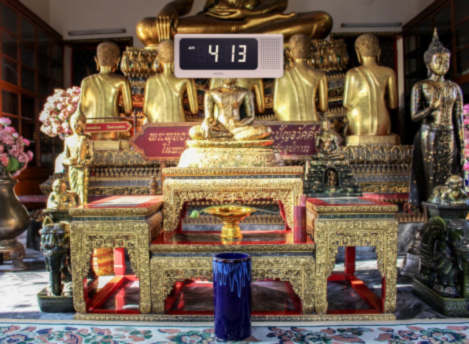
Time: 4h13
